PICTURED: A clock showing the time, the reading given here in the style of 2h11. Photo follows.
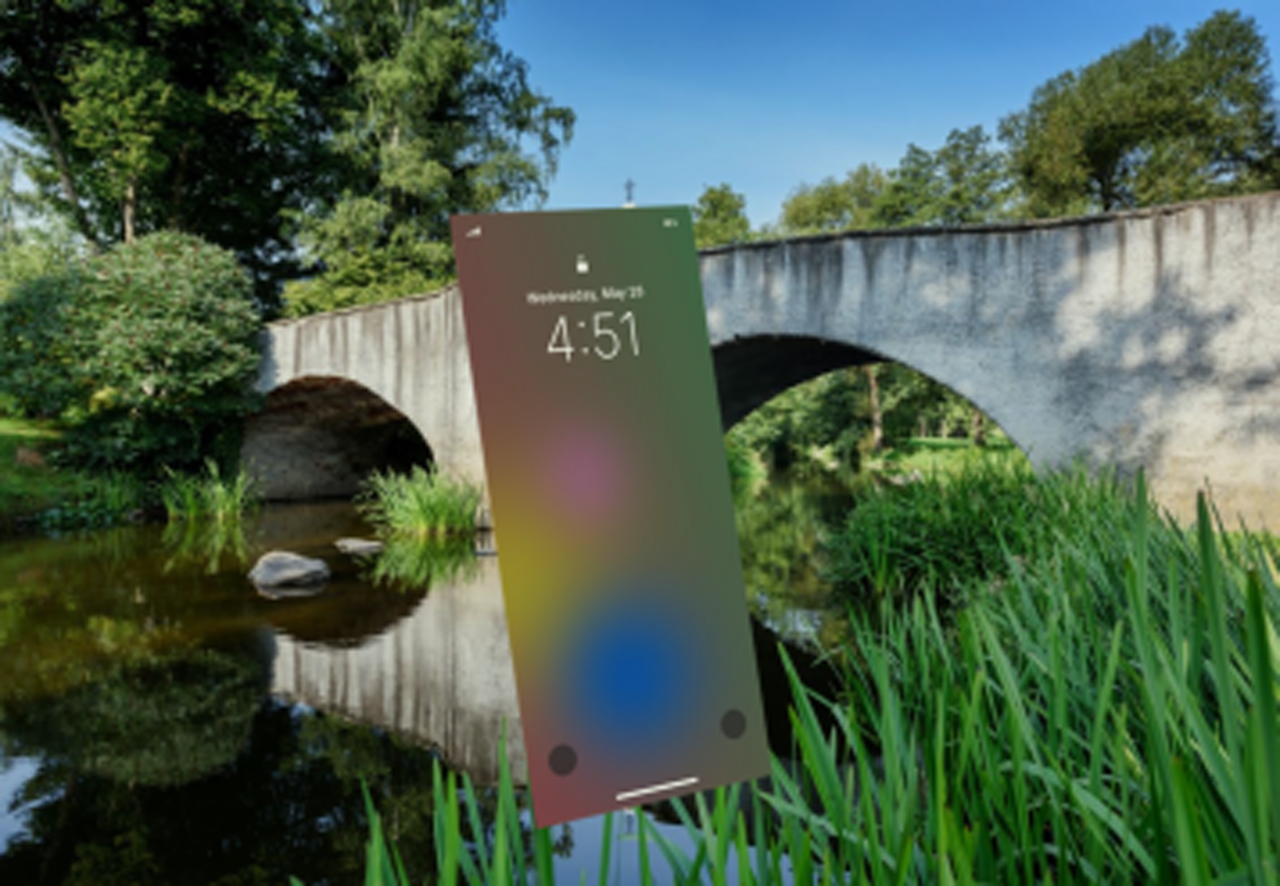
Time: 4h51
